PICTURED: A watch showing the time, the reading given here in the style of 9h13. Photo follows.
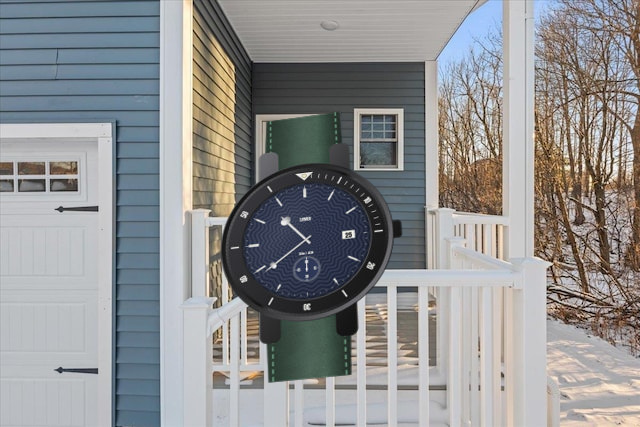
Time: 10h39
